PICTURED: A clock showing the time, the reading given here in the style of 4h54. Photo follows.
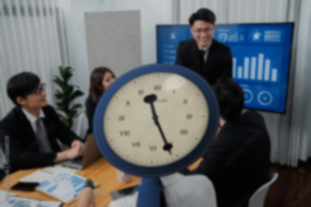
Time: 11h26
